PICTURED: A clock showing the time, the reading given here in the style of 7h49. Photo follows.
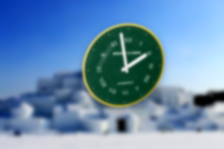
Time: 1h58
